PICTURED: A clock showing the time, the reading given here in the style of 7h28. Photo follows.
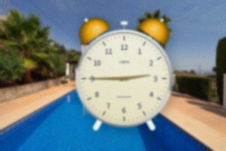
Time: 2h45
